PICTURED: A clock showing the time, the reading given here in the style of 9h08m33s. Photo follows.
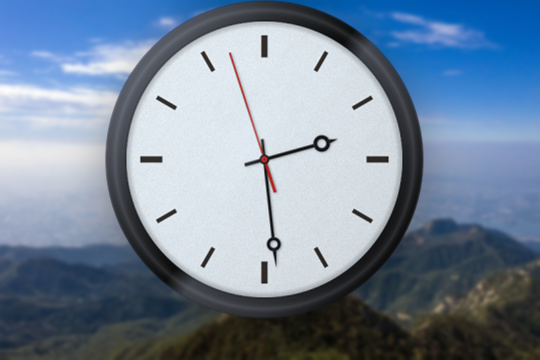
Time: 2h28m57s
